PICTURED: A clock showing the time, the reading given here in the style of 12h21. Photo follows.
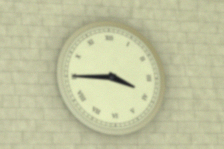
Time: 3h45
